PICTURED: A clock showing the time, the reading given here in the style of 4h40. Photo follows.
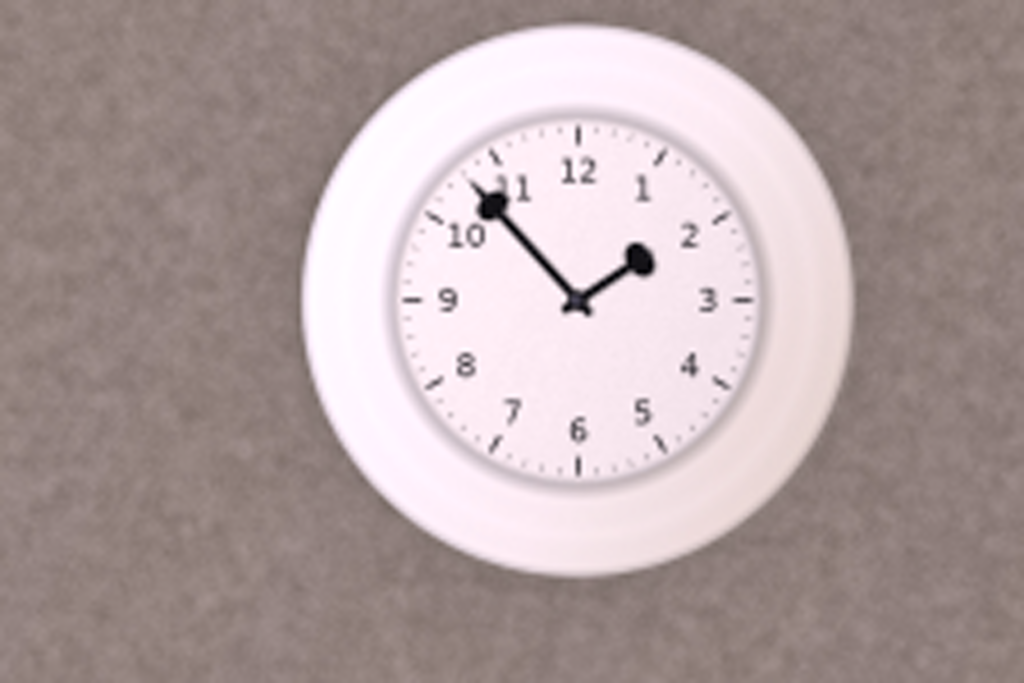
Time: 1h53
